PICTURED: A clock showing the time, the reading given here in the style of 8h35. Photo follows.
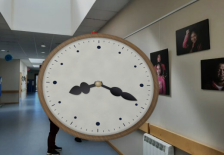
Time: 8h19
